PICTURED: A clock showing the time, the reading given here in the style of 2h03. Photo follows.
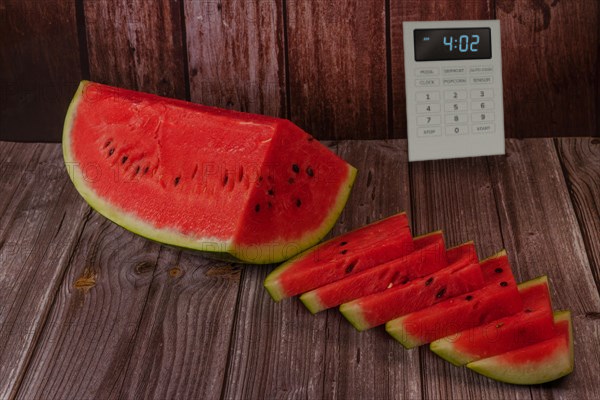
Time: 4h02
